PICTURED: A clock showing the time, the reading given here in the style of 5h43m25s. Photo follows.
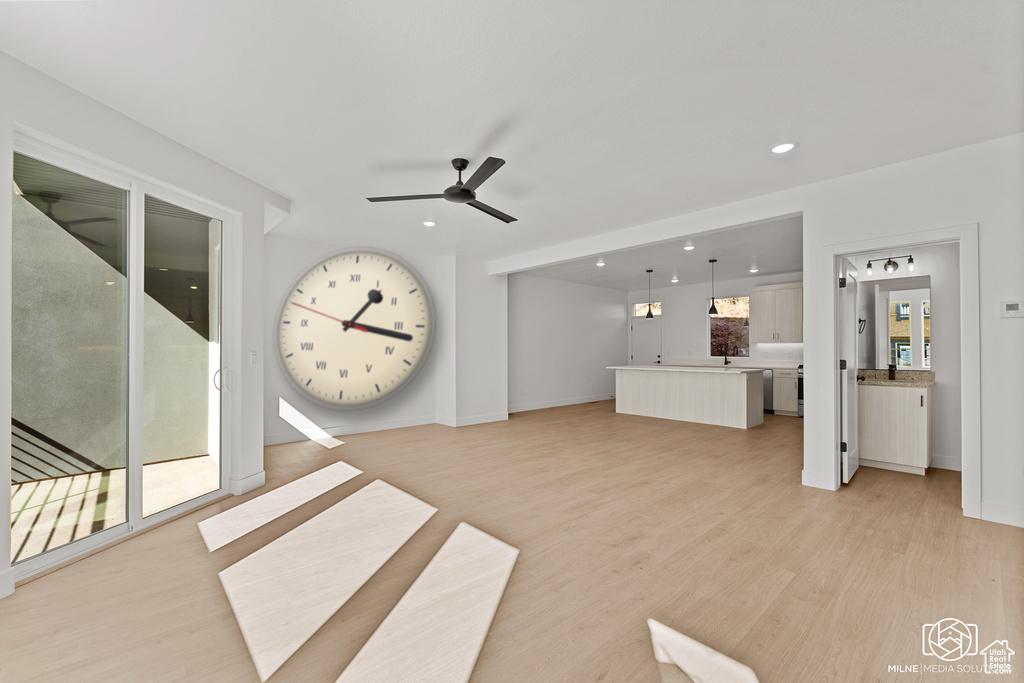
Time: 1h16m48s
